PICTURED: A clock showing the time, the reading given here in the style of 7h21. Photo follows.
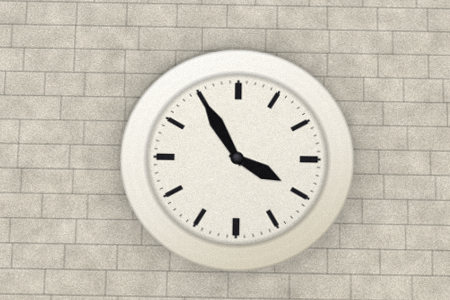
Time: 3h55
